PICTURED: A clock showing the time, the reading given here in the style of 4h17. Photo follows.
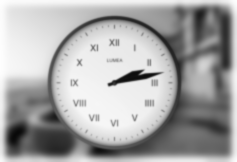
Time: 2h13
